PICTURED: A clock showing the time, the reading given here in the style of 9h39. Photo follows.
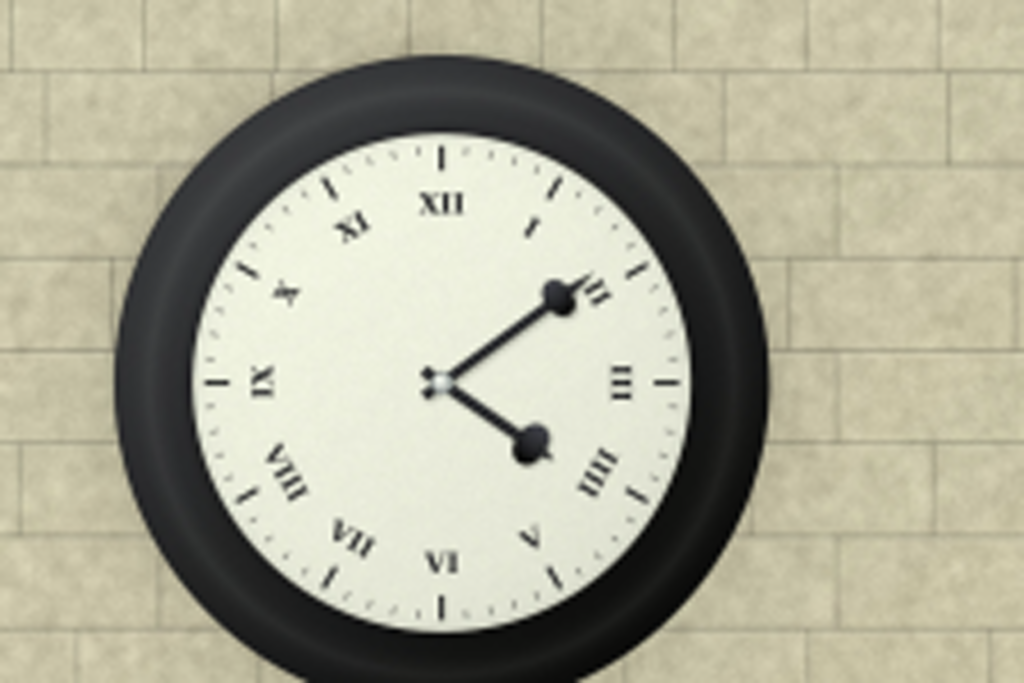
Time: 4h09
